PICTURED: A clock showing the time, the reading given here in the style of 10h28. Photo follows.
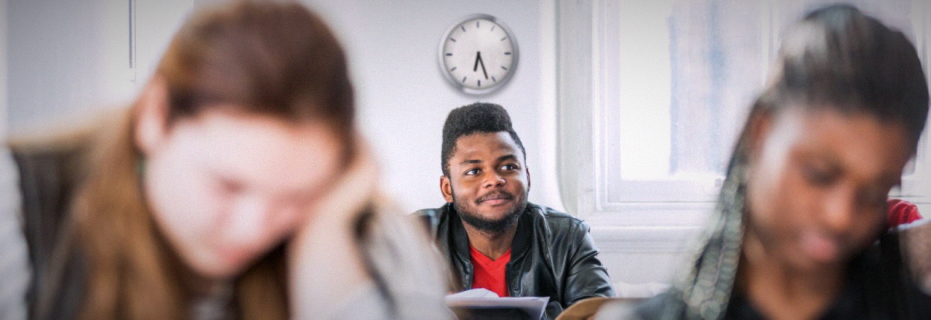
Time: 6h27
